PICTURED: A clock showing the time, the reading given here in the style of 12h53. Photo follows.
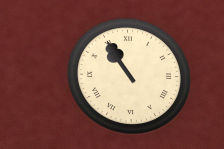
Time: 10h55
